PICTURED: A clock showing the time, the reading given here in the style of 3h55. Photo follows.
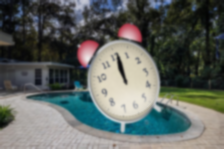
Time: 12h01
